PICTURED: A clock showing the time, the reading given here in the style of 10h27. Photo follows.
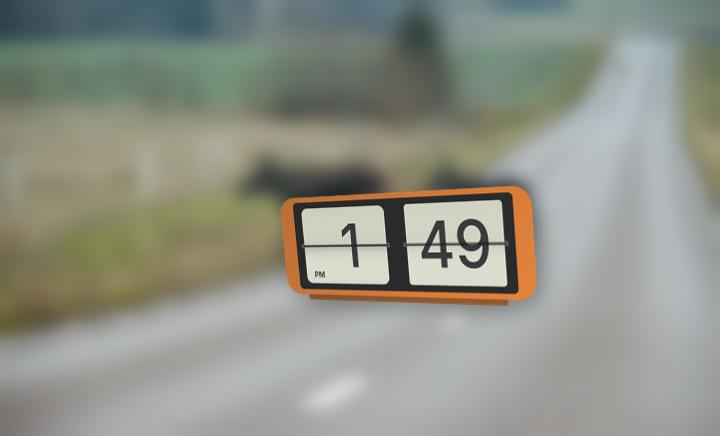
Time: 1h49
